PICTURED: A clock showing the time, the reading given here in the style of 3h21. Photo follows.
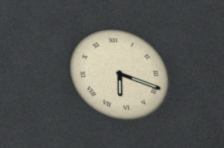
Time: 6h19
